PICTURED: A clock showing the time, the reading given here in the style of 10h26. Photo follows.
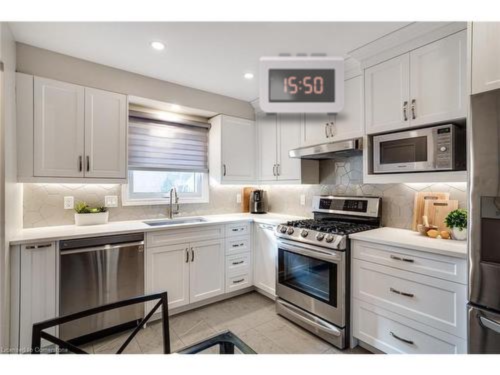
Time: 15h50
